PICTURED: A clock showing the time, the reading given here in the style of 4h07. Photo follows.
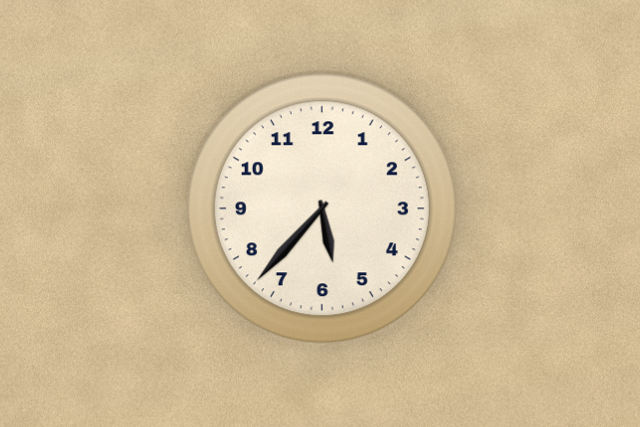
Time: 5h37
